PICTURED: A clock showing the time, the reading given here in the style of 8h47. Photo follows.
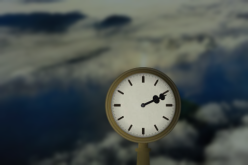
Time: 2h11
